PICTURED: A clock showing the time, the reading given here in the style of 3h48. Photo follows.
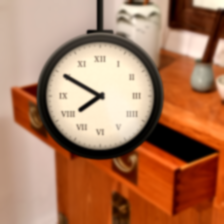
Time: 7h50
